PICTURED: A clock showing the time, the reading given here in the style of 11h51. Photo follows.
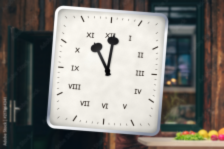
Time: 11h01
